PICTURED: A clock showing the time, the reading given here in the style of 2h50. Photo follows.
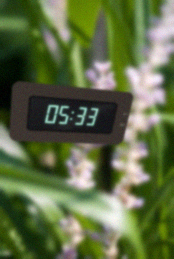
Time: 5h33
